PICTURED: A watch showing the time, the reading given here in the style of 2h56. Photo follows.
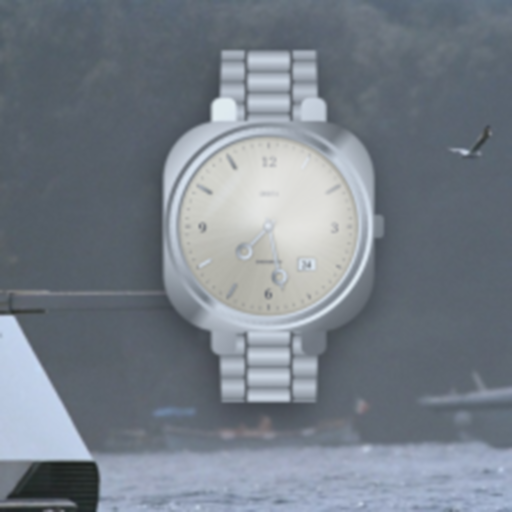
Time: 7h28
